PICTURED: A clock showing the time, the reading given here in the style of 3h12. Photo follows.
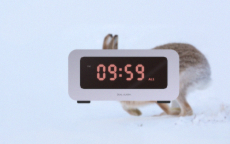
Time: 9h59
